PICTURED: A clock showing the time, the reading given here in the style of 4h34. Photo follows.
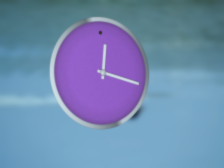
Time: 12h18
